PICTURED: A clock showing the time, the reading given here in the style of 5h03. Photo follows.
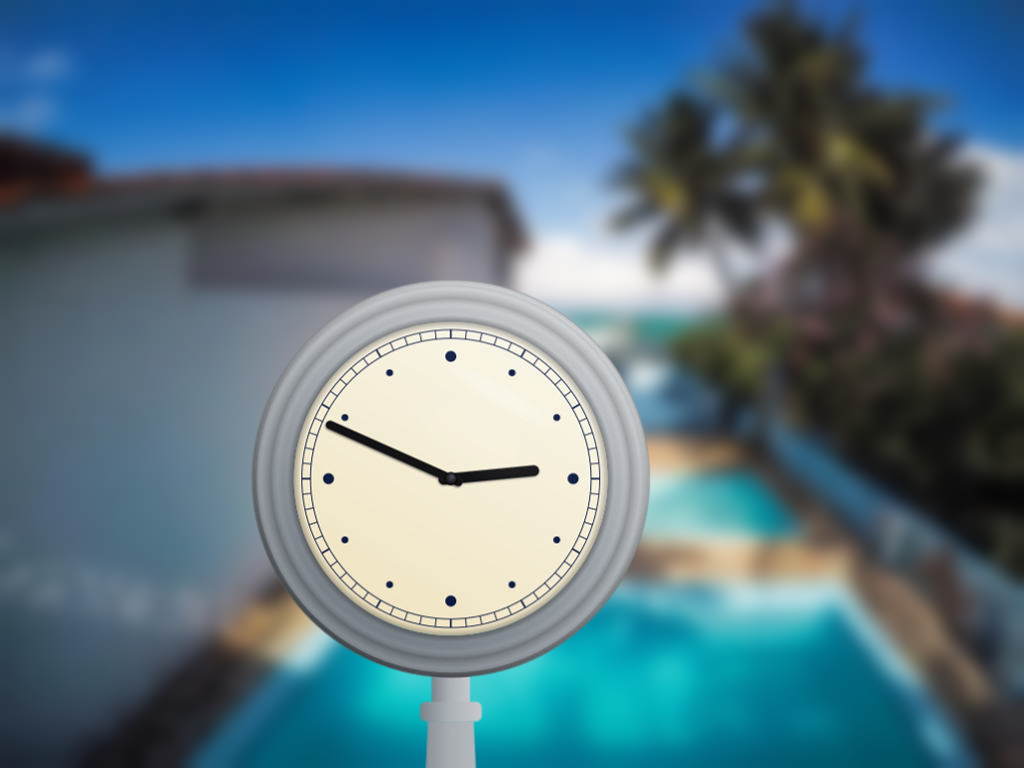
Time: 2h49
